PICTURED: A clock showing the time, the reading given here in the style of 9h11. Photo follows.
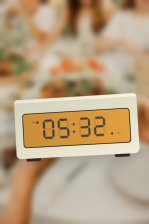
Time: 5h32
